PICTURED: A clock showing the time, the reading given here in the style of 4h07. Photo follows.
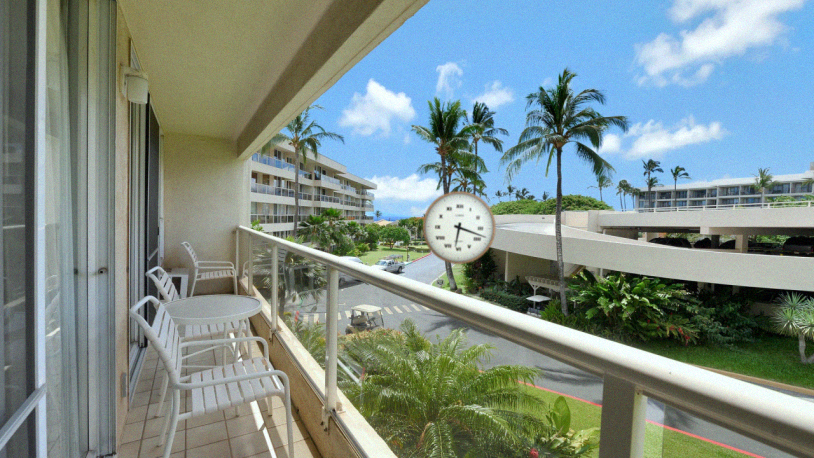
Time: 6h18
